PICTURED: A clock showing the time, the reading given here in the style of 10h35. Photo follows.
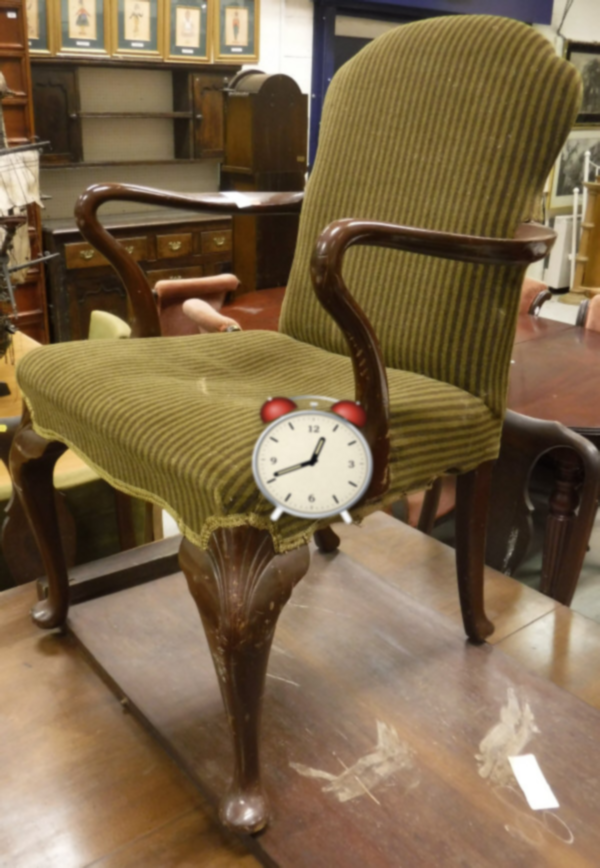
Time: 12h41
